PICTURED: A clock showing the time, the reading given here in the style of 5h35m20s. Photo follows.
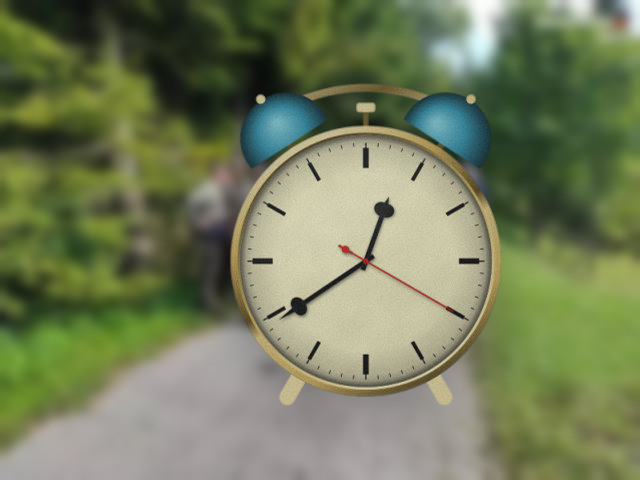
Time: 12h39m20s
